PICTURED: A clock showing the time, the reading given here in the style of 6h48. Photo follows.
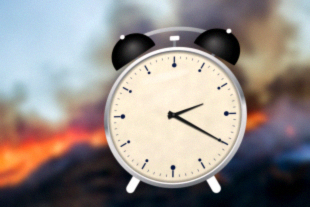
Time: 2h20
